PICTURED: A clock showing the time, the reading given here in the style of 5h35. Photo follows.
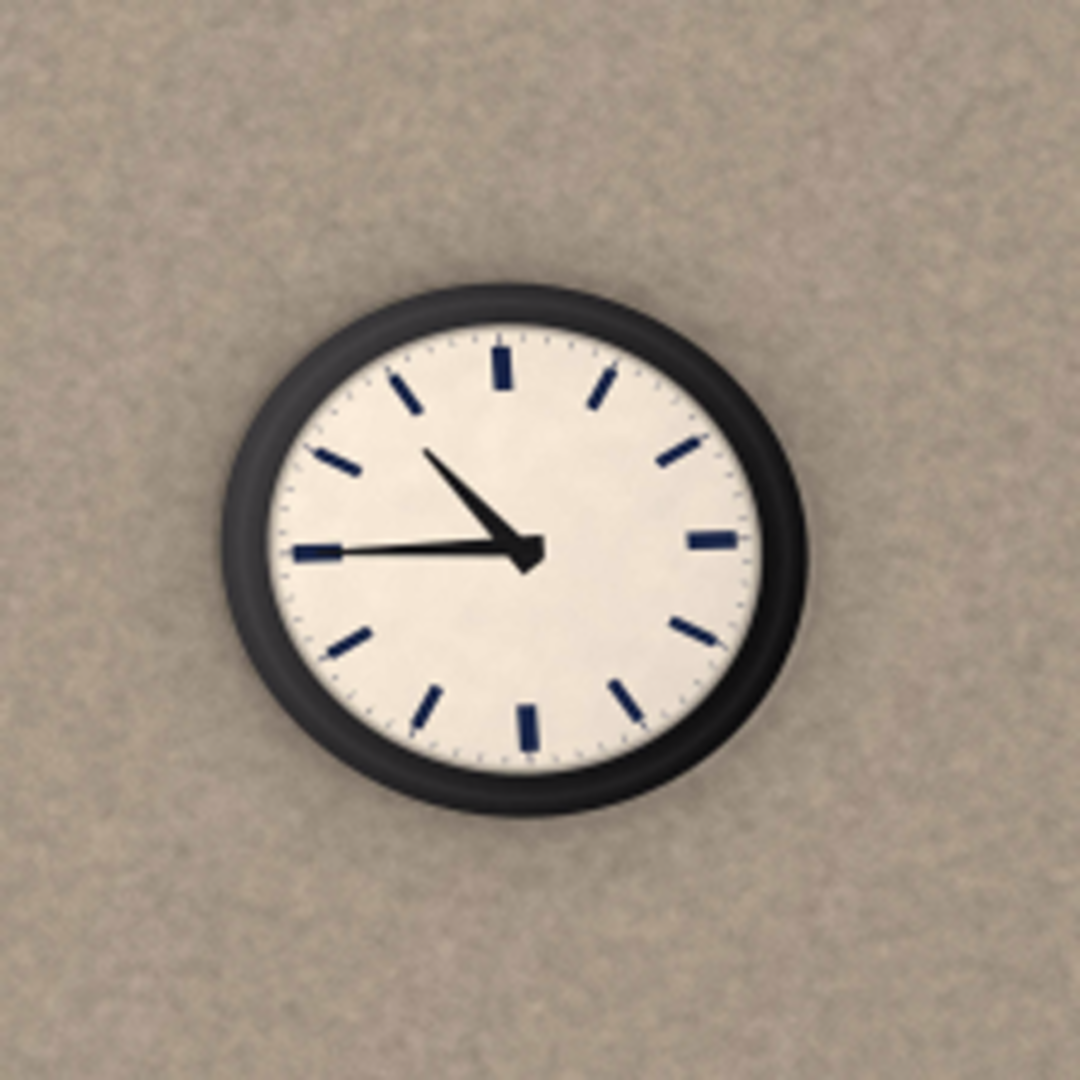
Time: 10h45
